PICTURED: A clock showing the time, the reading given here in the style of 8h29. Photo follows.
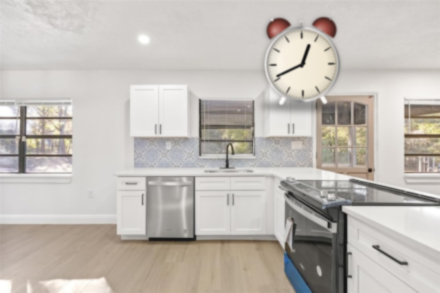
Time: 12h41
